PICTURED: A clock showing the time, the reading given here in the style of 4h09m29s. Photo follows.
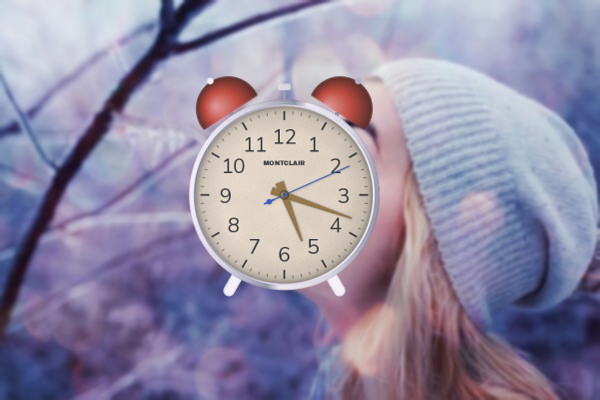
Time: 5h18m11s
